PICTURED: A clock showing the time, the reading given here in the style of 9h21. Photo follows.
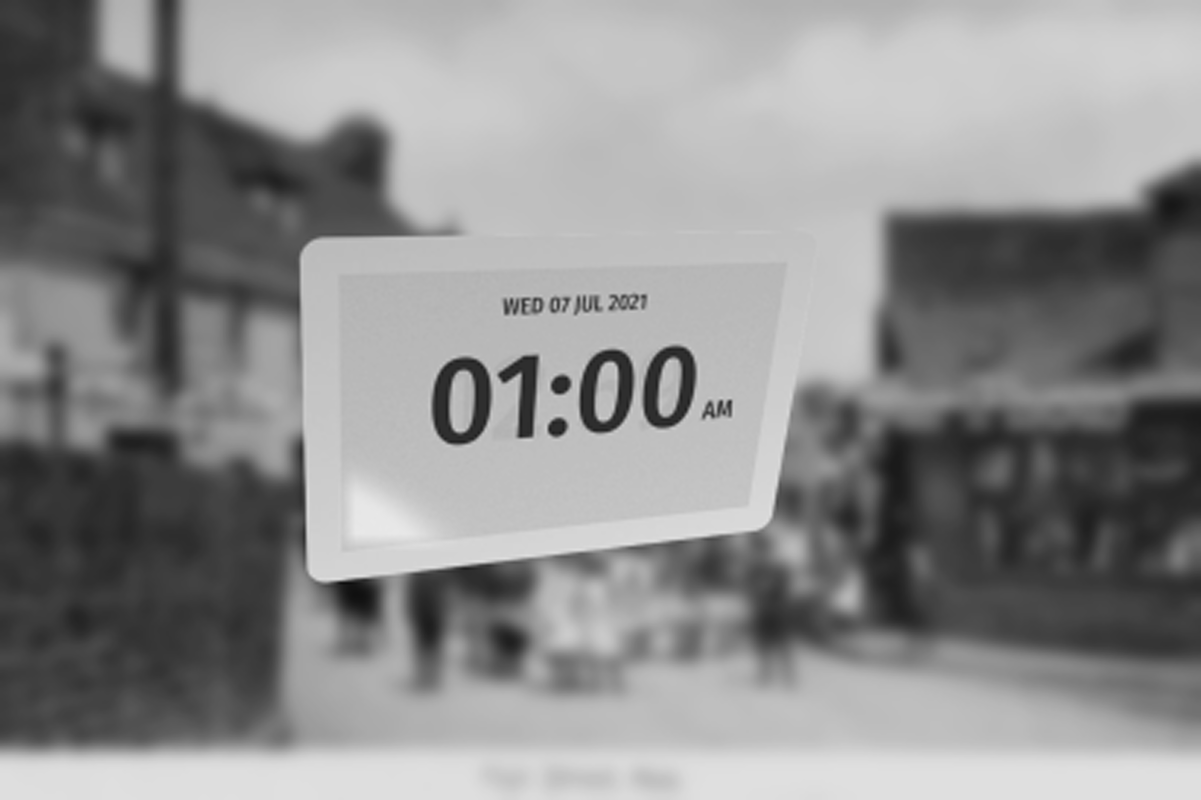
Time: 1h00
